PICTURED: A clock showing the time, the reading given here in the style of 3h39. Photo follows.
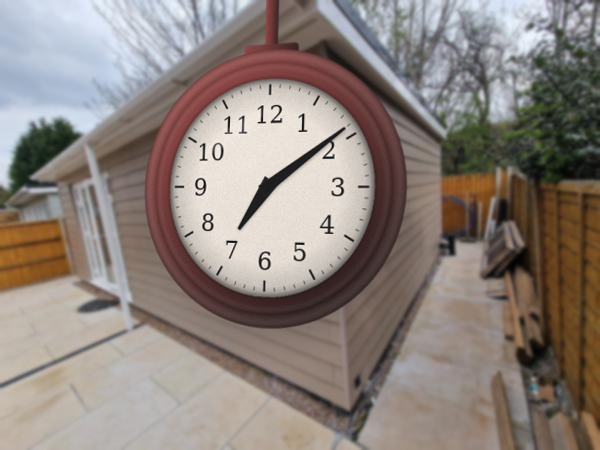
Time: 7h09
